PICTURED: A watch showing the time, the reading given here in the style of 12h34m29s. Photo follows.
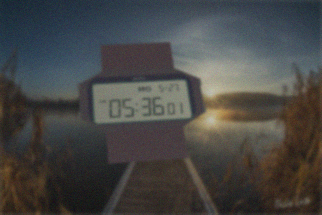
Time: 5h36m01s
